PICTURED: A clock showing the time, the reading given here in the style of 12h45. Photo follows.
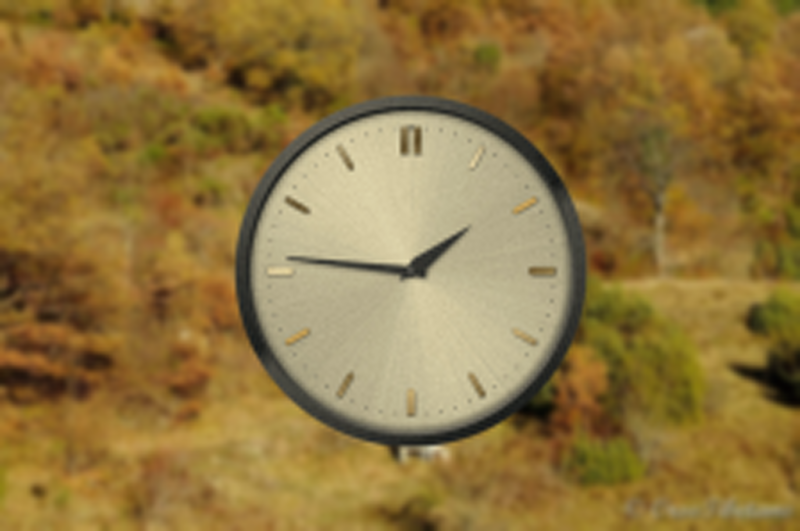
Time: 1h46
